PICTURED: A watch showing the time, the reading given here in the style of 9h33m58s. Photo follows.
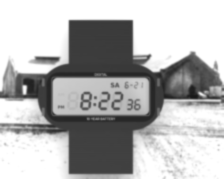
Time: 8h22m36s
